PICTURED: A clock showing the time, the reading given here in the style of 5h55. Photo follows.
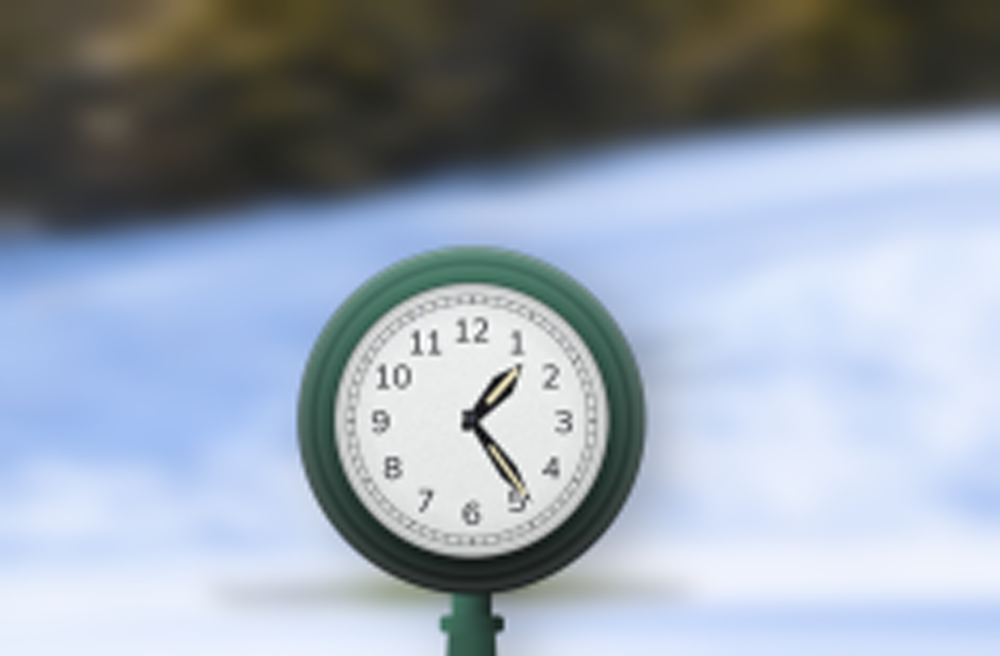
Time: 1h24
